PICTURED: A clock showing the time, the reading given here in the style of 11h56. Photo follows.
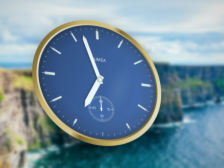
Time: 6h57
